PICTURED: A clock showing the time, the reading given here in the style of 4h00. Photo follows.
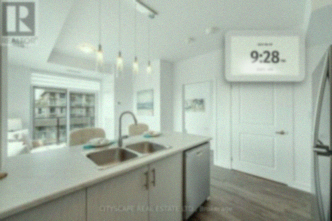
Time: 9h28
